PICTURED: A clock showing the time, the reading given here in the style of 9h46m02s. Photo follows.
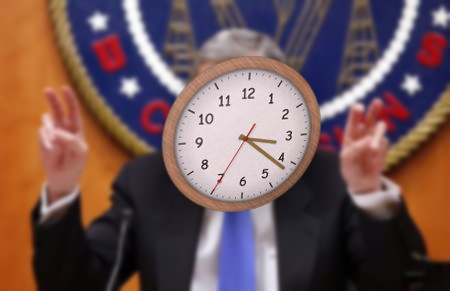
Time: 3h21m35s
